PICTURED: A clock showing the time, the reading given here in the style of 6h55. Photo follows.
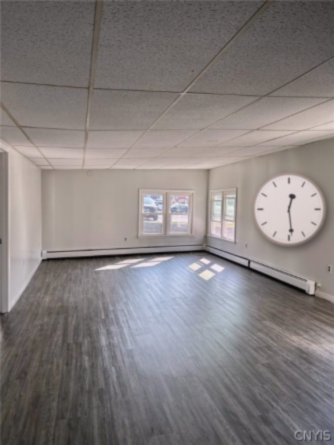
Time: 12h29
